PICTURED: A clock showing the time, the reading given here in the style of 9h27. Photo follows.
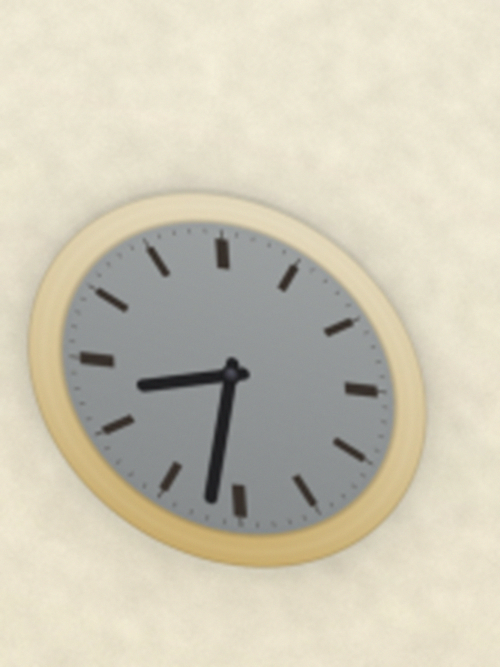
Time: 8h32
